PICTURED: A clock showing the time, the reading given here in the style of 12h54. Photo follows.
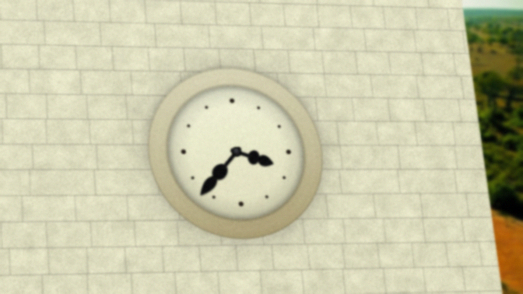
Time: 3h37
